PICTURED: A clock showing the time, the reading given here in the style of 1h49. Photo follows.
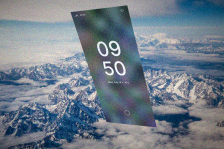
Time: 9h50
